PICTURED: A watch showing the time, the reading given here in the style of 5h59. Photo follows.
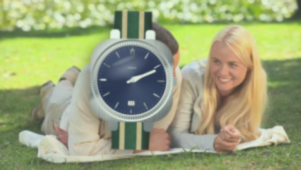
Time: 2h11
